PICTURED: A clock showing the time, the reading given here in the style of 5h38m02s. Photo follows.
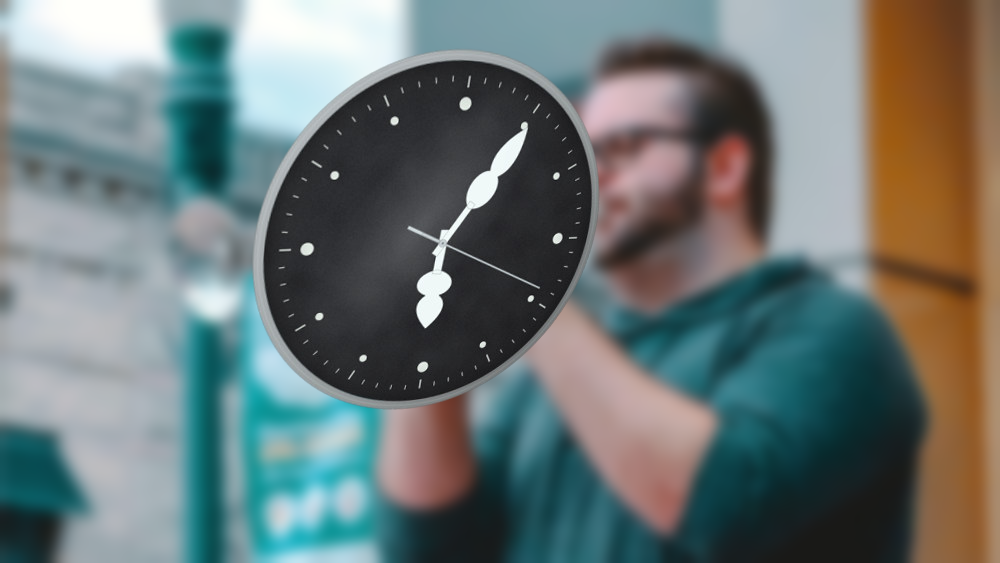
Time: 6h05m19s
